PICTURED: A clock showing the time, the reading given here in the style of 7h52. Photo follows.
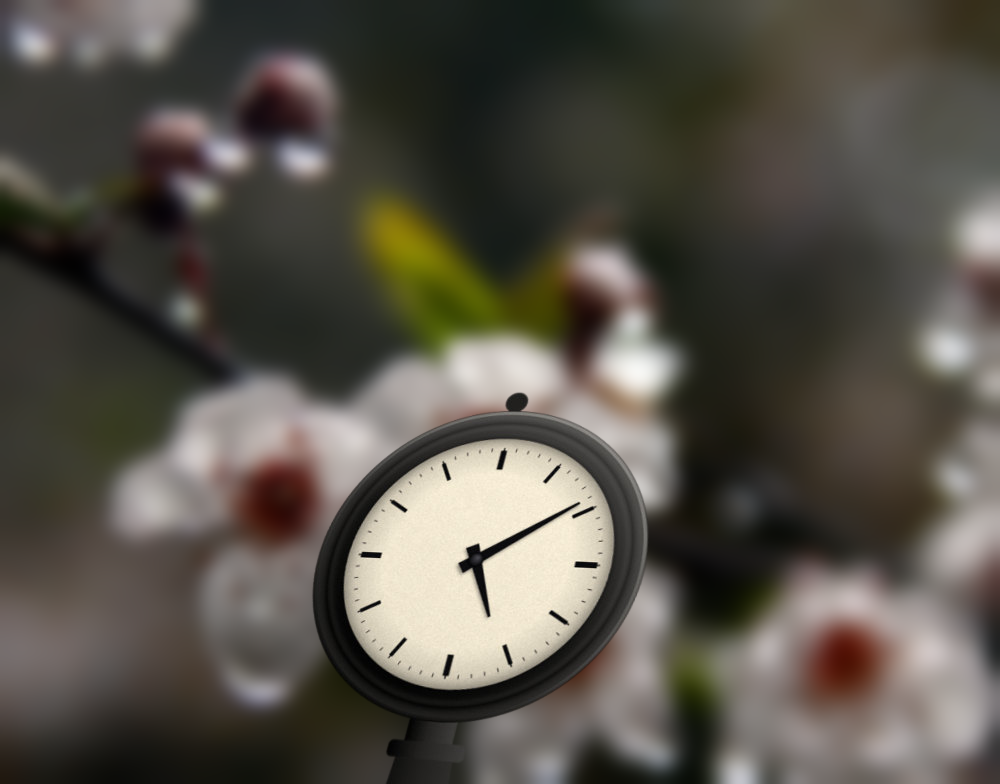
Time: 5h09
